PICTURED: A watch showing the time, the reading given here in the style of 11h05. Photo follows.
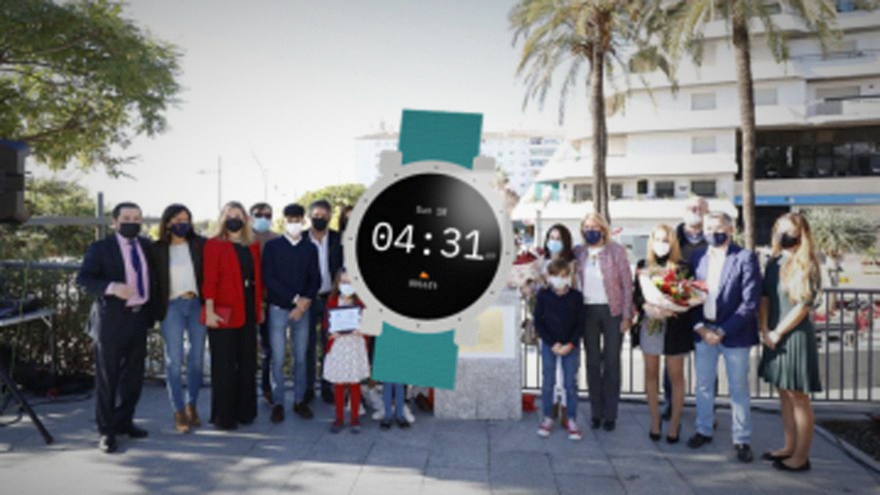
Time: 4h31
